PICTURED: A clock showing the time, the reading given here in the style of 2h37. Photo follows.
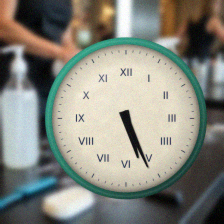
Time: 5h26
